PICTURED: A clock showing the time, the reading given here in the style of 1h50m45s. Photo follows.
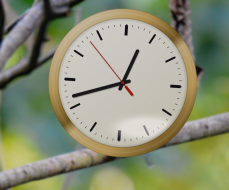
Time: 12h41m53s
